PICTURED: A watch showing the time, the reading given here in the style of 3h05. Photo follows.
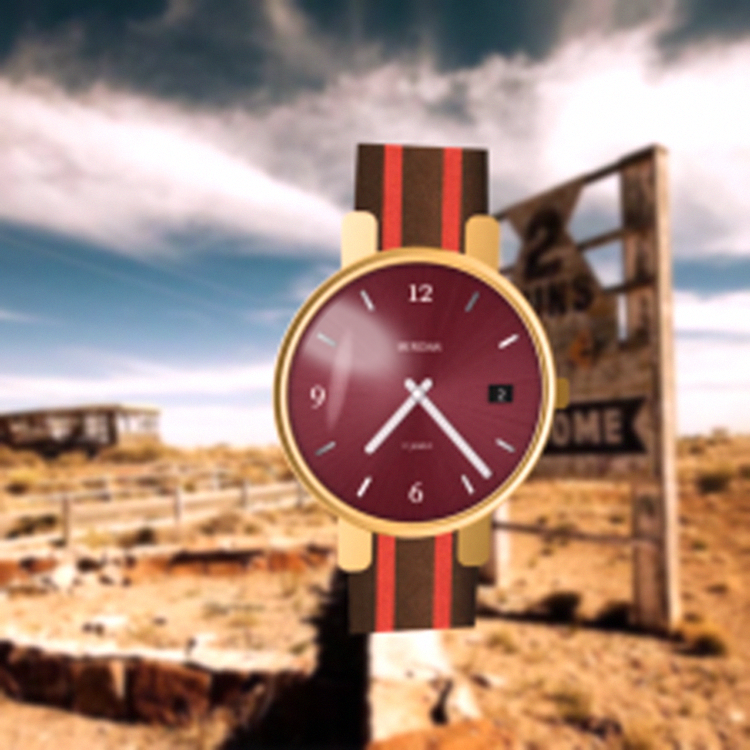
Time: 7h23
